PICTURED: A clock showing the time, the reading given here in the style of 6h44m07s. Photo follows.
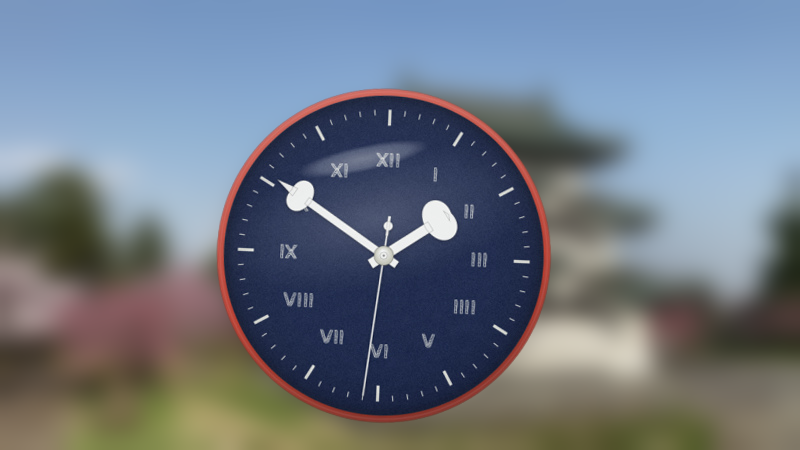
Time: 1h50m31s
